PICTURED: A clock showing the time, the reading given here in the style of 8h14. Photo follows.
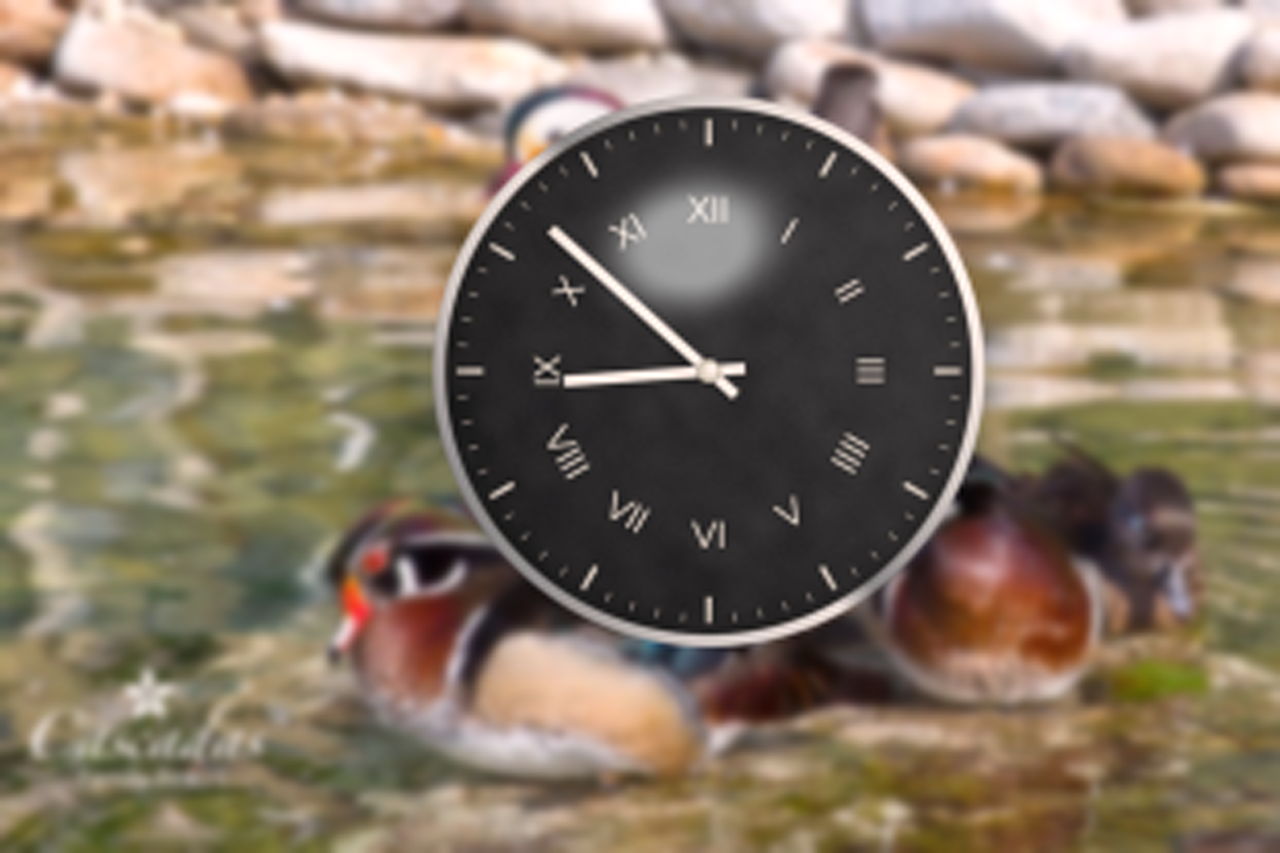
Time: 8h52
